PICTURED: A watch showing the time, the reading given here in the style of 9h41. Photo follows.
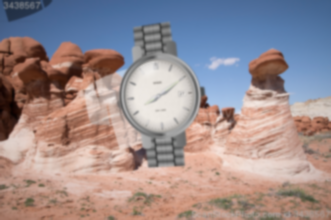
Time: 8h10
